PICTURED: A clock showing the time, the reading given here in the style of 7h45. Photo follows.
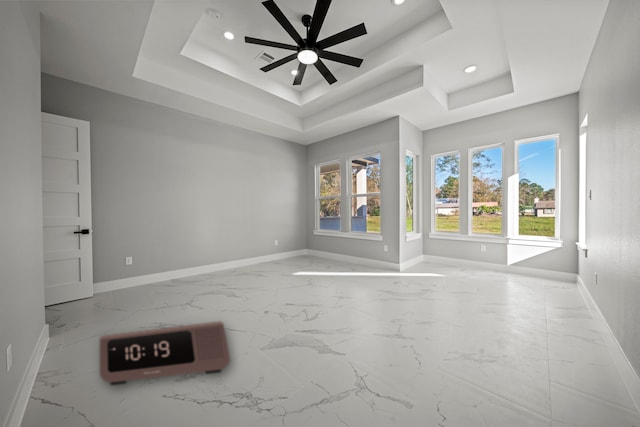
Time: 10h19
